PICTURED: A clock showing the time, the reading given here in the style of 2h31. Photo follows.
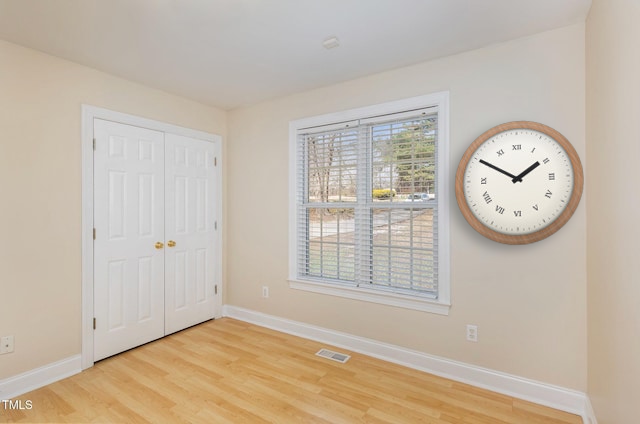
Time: 1h50
